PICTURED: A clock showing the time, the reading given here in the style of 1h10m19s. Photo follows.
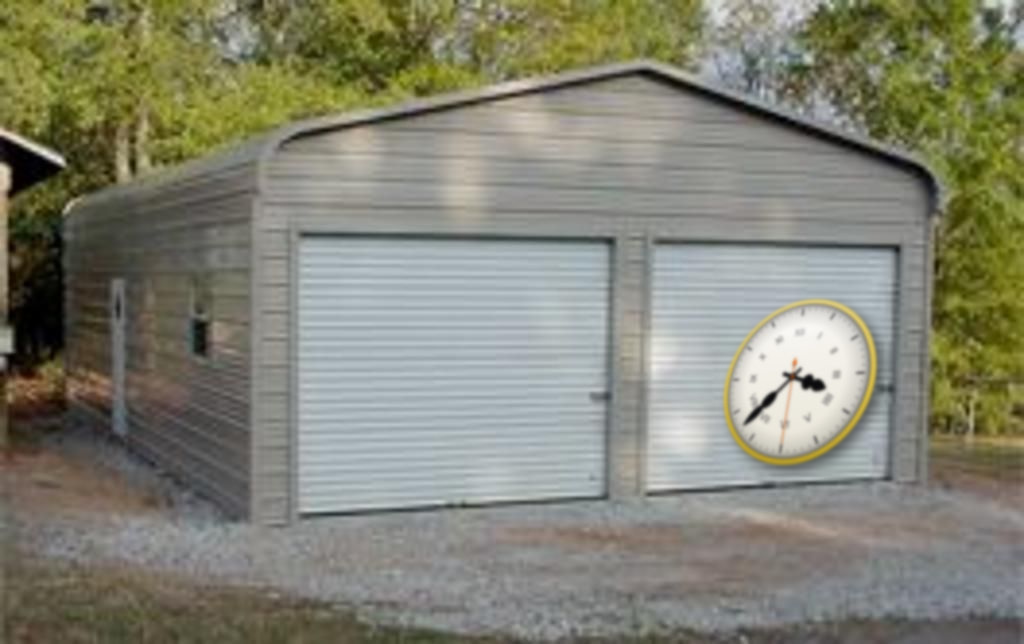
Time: 3h37m30s
